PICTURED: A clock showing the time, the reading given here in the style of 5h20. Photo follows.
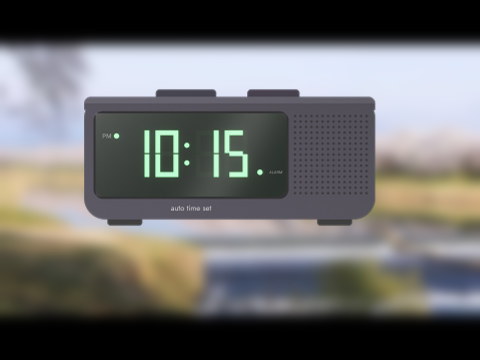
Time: 10h15
